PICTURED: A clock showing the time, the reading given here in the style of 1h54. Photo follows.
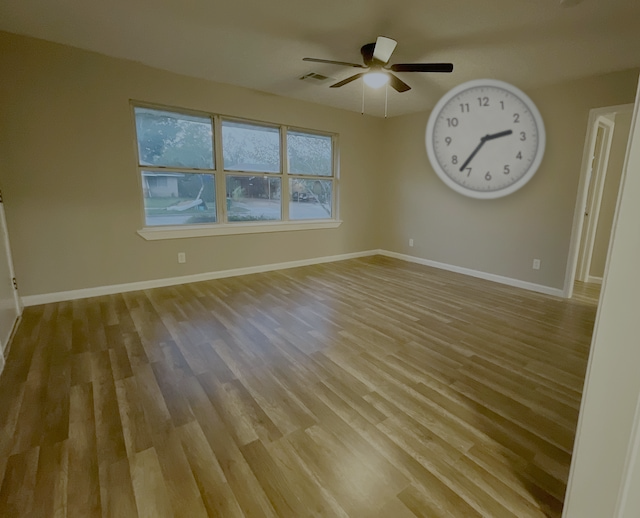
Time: 2h37
